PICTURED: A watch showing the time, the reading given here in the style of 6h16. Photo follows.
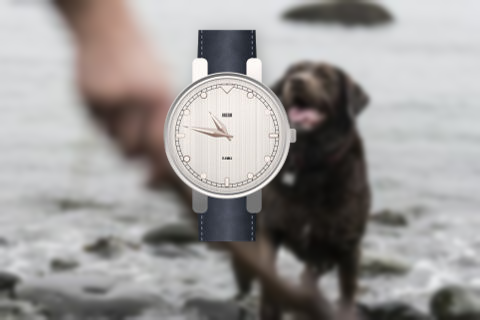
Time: 10h47
